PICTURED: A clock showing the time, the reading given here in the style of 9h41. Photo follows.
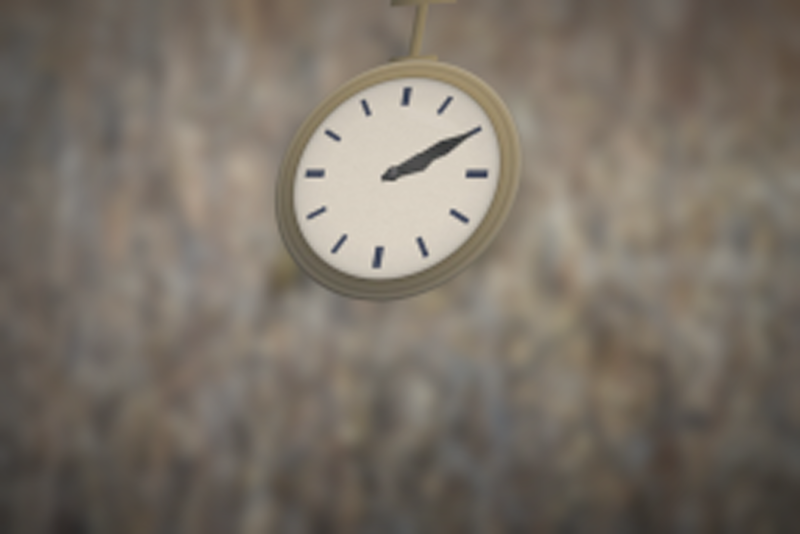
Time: 2h10
